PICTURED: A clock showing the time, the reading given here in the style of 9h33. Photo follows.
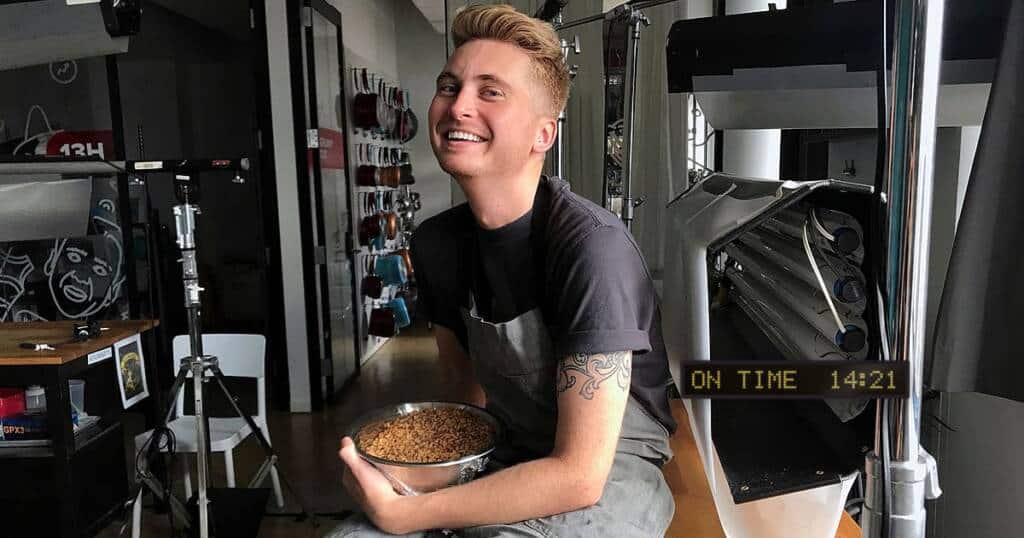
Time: 14h21
